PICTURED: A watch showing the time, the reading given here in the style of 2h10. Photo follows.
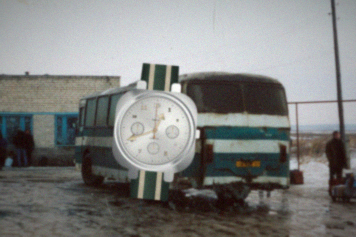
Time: 12h41
